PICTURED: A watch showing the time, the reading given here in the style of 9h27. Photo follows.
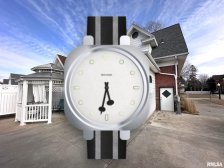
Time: 5h32
